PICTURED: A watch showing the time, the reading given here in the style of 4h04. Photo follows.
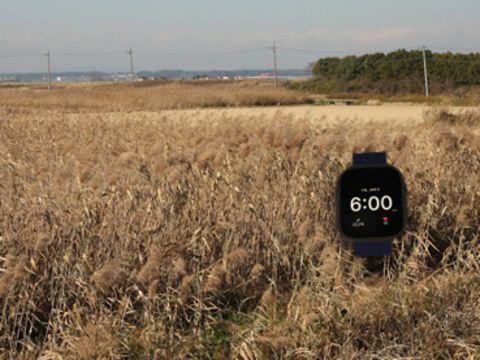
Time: 6h00
